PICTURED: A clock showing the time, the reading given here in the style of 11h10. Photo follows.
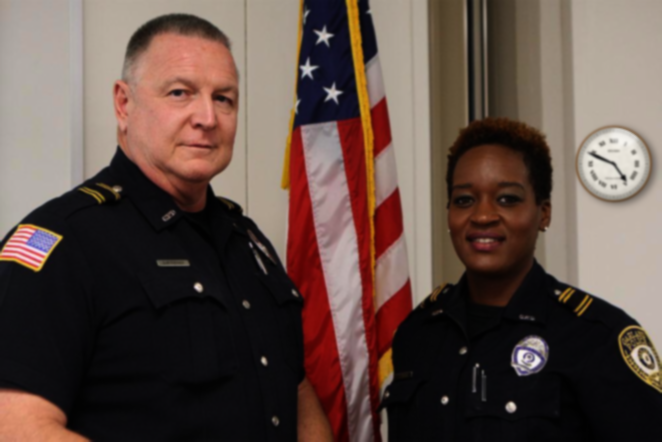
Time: 4h49
